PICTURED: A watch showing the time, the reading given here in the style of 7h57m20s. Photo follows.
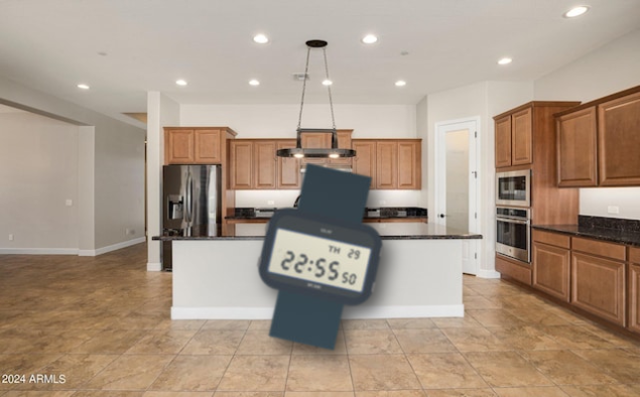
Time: 22h55m50s
